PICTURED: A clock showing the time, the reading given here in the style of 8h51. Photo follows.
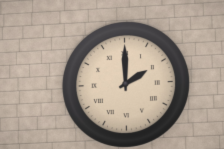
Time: 2h00
